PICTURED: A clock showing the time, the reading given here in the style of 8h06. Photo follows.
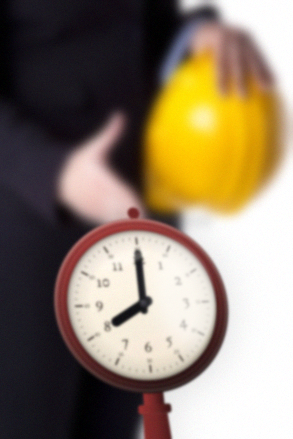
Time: 8h00
